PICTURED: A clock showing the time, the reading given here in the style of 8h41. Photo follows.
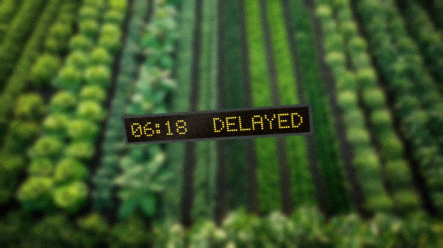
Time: 6h18
